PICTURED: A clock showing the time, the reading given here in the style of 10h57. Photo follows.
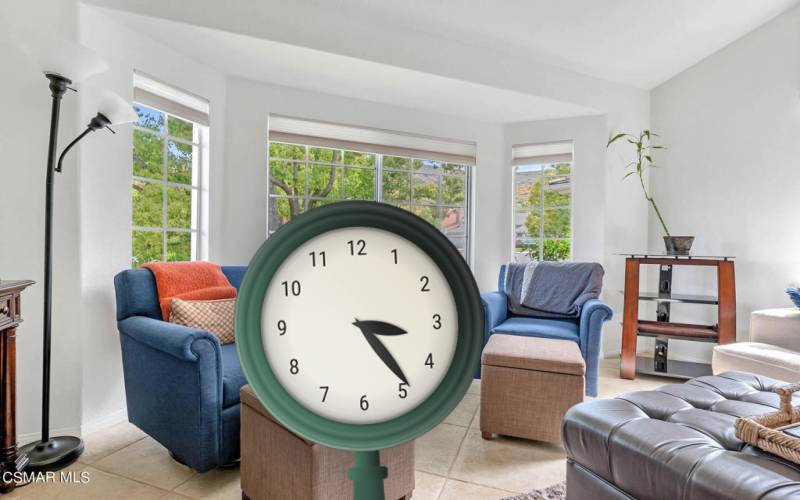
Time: 3h24
